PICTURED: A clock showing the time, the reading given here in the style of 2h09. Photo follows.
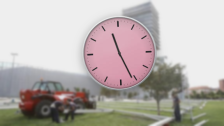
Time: 11h26
